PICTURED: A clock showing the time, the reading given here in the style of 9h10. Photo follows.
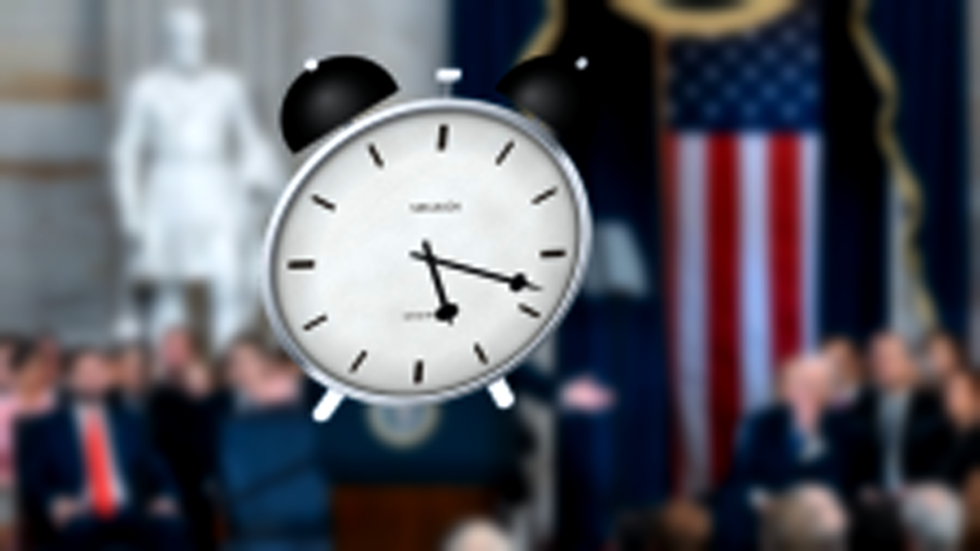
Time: 5h18
